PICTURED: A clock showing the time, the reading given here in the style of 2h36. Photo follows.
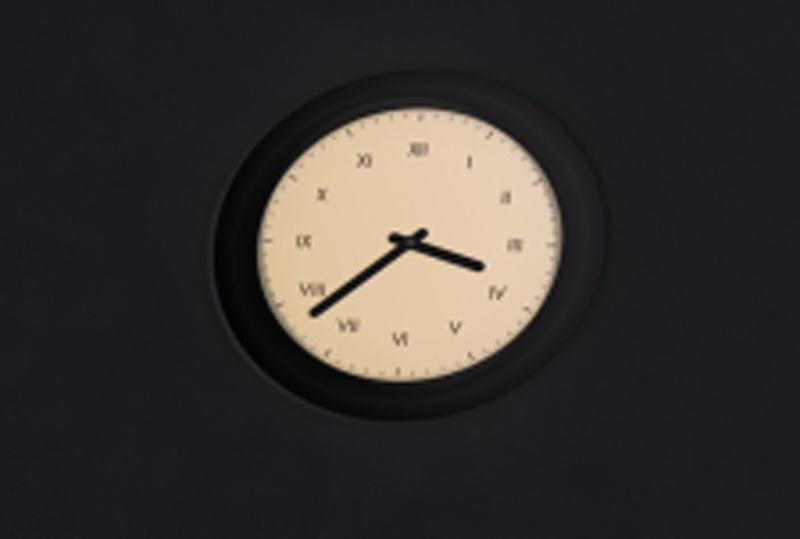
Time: 3h38
